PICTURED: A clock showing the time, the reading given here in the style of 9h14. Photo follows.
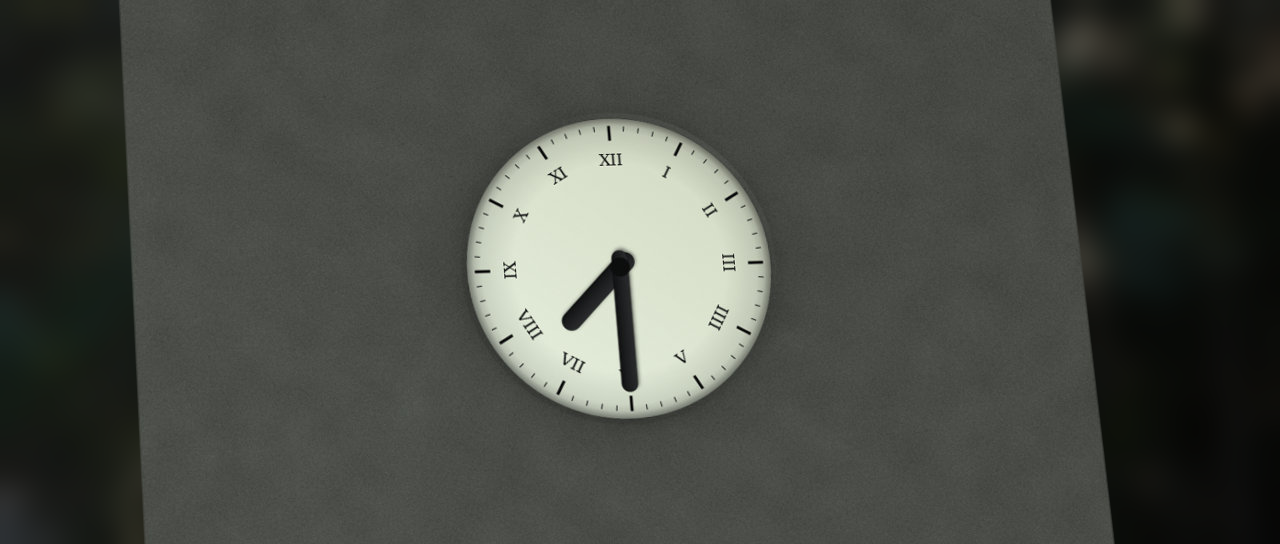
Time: 7h30
